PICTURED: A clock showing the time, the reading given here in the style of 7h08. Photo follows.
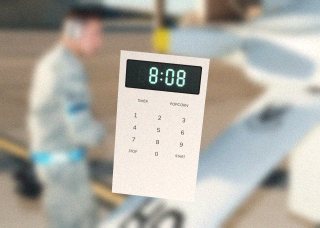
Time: 8h08
